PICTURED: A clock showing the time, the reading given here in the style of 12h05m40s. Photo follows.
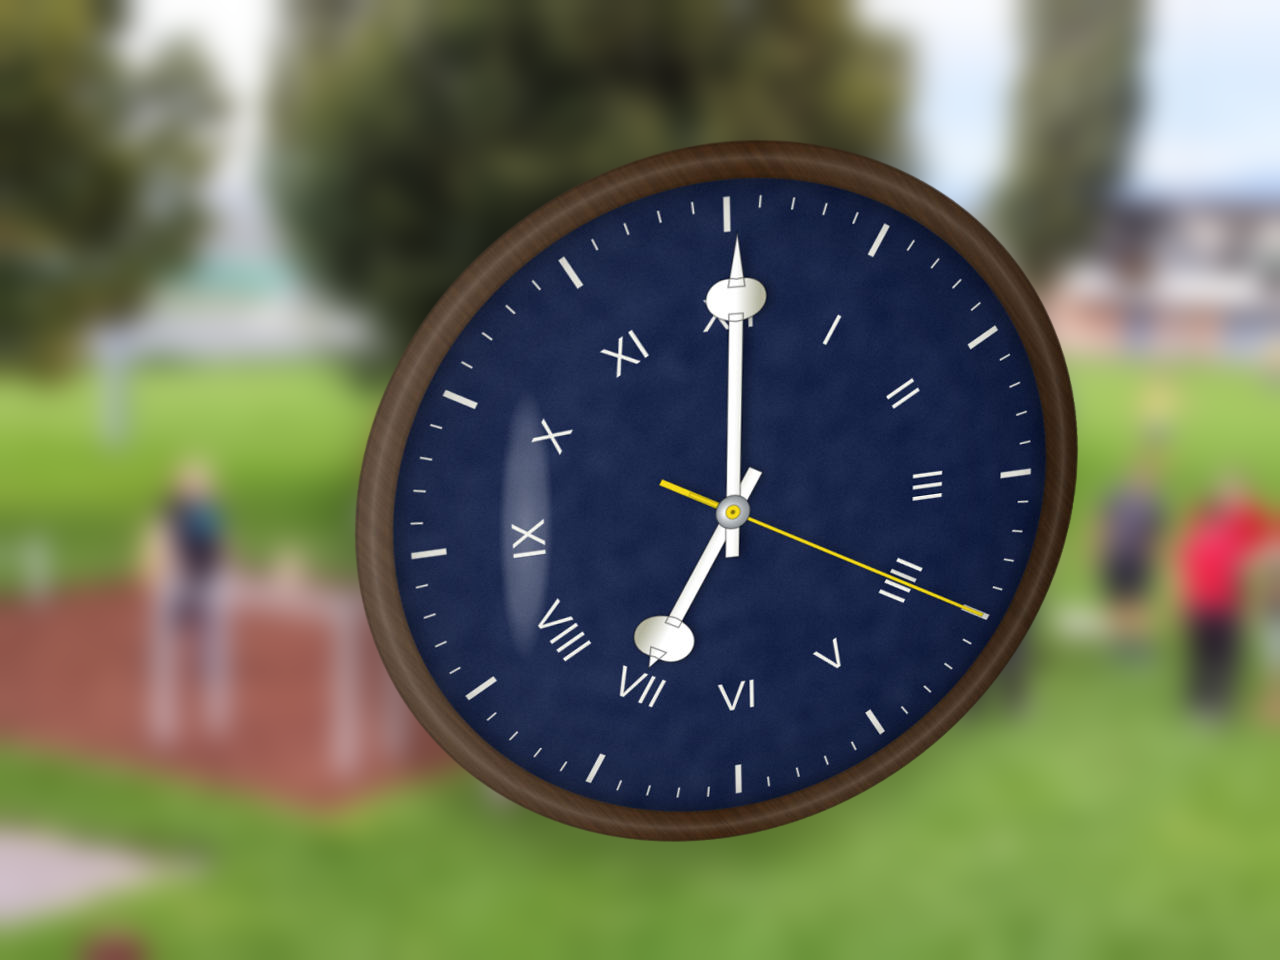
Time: 7h00m20s
